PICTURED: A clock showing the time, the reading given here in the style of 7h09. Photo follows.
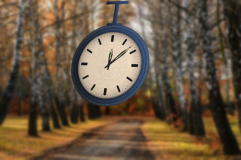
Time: 12h08
